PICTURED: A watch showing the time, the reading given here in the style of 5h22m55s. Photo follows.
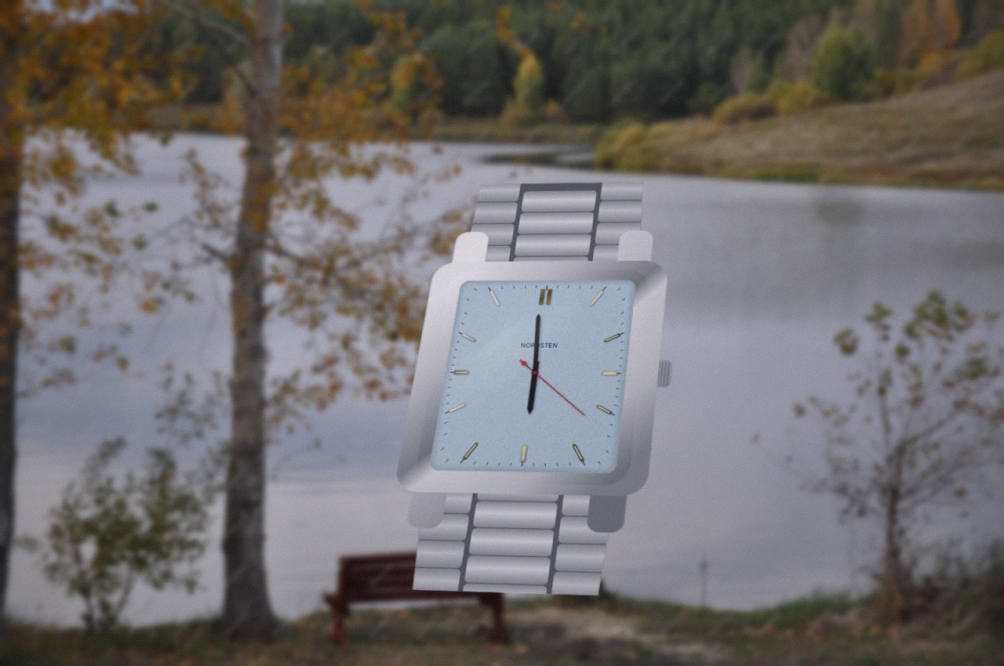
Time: 5h59m22s
